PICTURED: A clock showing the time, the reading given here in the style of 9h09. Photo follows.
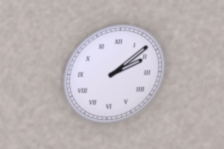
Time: 2h08
